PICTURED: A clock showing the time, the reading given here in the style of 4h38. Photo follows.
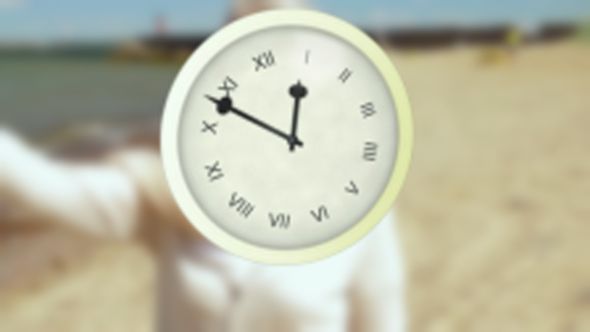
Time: 12h53
